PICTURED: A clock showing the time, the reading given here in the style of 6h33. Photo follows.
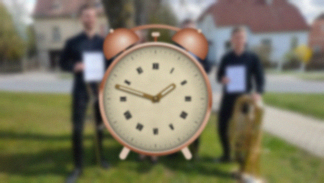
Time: 1h48
